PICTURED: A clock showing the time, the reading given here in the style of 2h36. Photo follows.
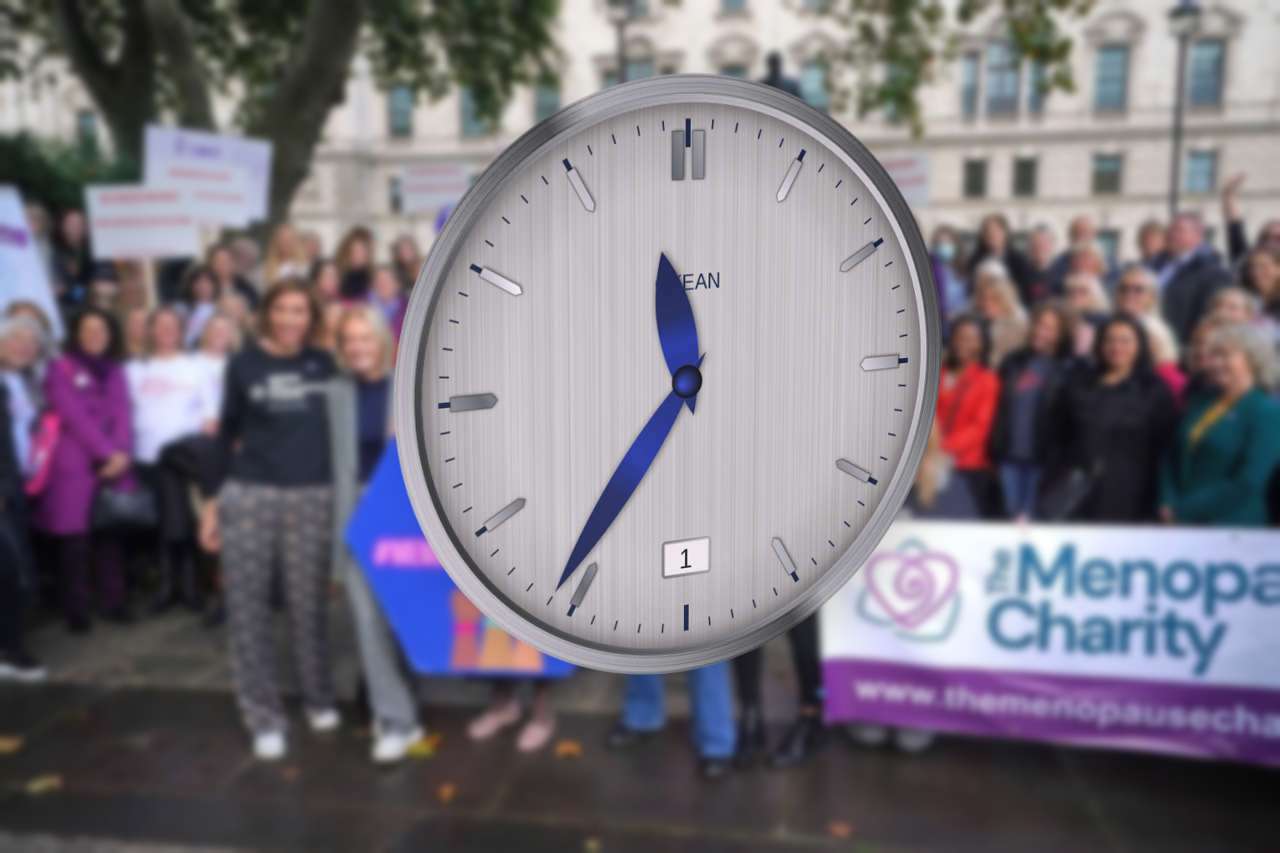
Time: 11h36
